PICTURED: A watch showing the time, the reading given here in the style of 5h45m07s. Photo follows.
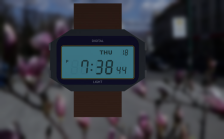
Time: 7h38m44s
